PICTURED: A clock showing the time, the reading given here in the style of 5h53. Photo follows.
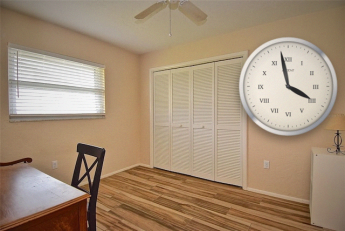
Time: 3h58
